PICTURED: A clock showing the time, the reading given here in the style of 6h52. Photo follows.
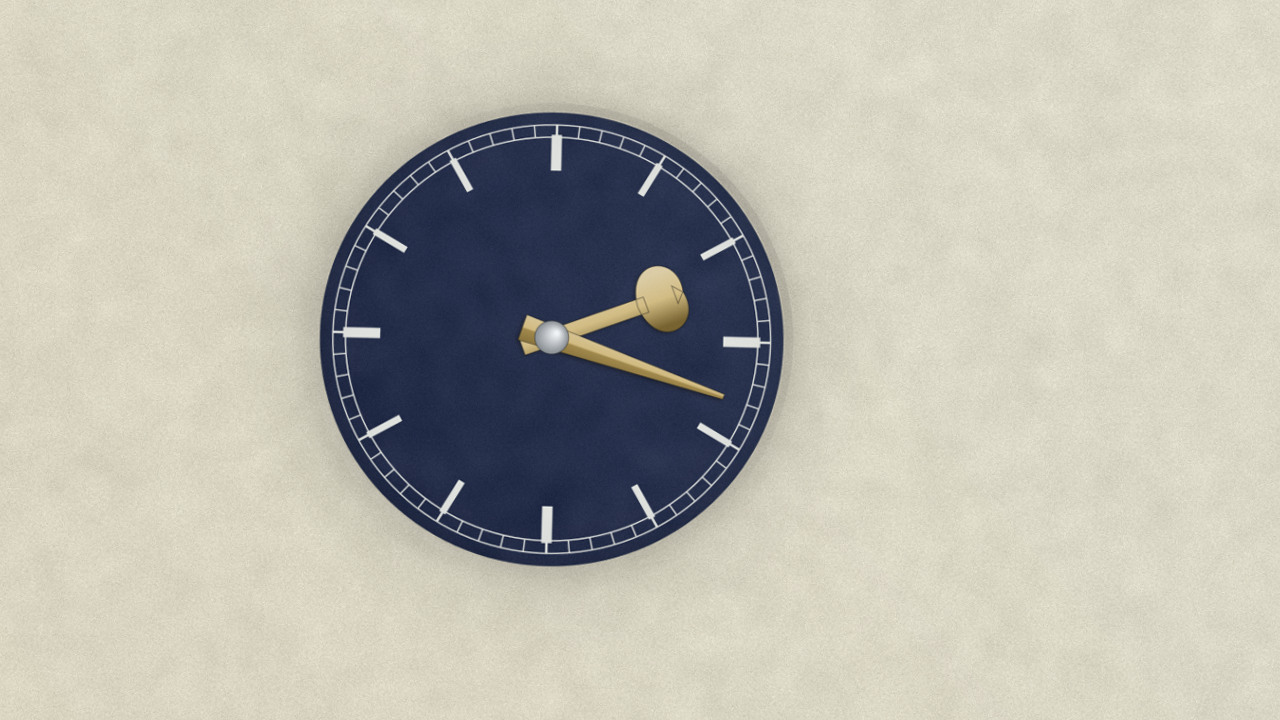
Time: 2h18
